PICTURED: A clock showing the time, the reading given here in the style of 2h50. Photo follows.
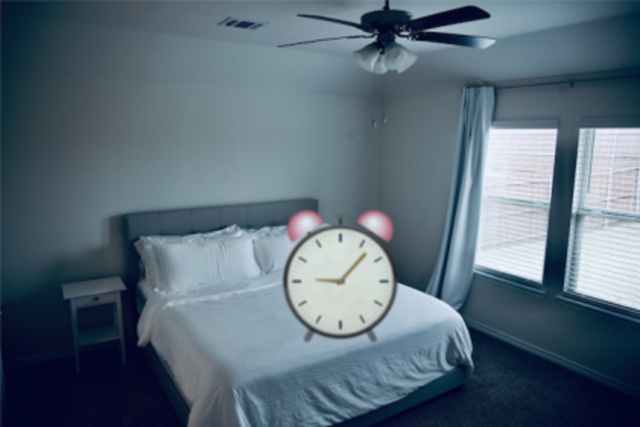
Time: 9h07
